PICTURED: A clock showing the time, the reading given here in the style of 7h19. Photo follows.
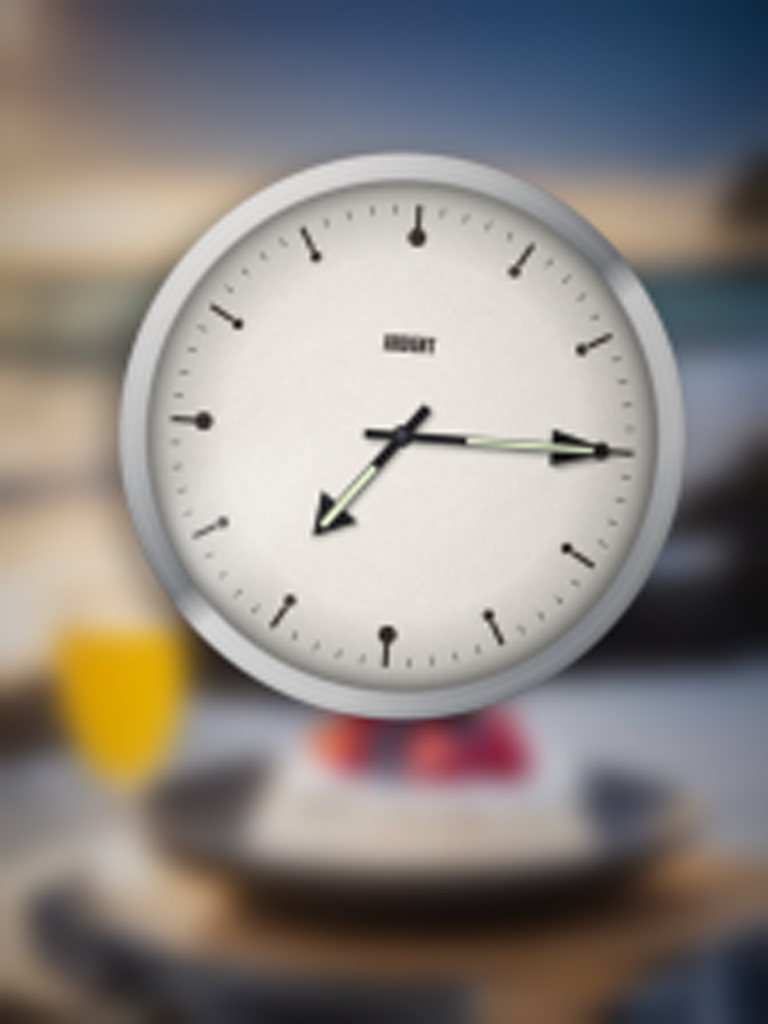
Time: 7h15
